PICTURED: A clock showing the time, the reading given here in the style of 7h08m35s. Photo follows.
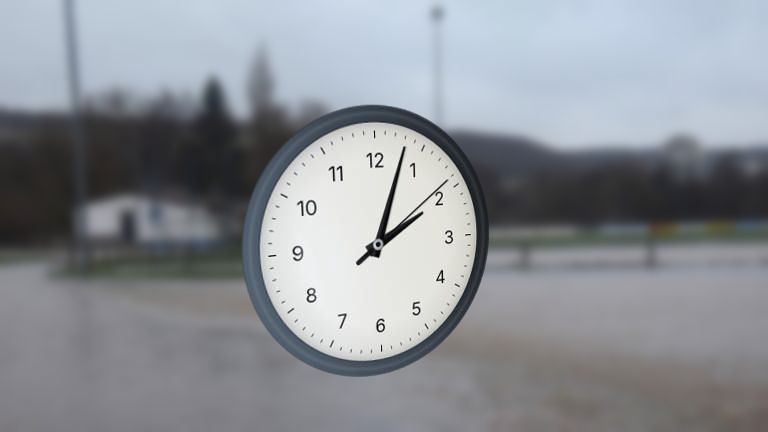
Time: 2h03m09s
